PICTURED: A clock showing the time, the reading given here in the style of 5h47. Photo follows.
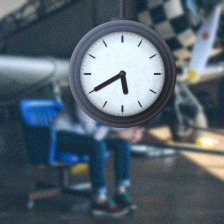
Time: 5h40
